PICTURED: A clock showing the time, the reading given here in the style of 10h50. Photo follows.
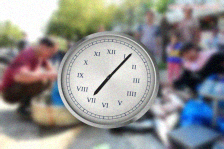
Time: 7h06
